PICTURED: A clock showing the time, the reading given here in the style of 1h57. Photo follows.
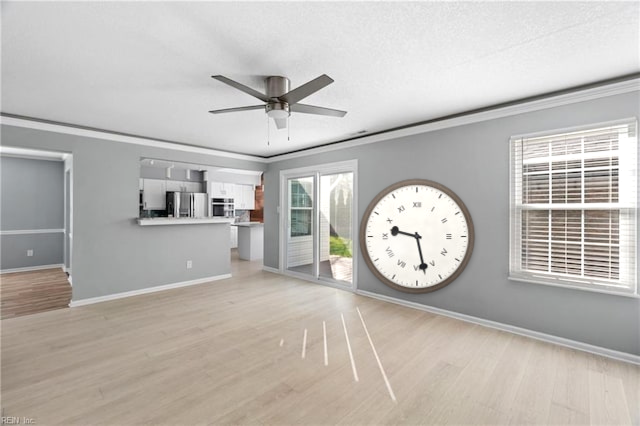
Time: 9h28
